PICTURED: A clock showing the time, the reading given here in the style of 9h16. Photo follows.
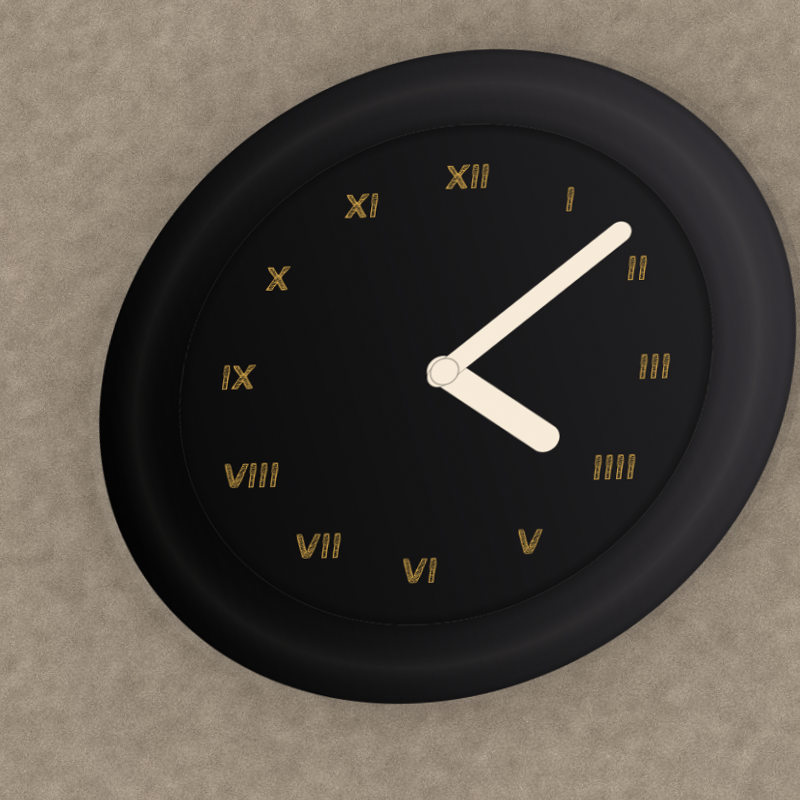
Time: 4h08
